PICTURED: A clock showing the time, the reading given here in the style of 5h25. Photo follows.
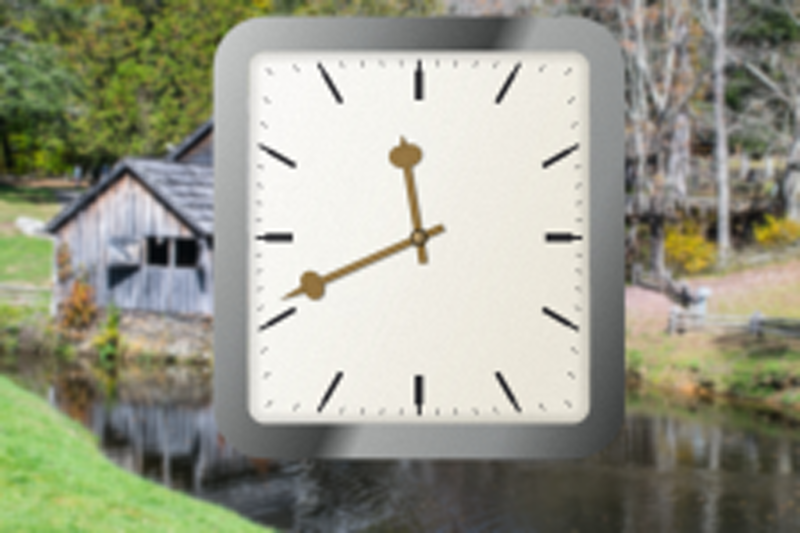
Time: 11h41
